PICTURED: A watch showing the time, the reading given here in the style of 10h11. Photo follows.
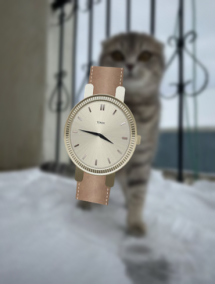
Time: 3h46
